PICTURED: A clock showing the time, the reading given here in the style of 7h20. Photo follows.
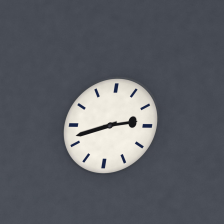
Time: 2h42
